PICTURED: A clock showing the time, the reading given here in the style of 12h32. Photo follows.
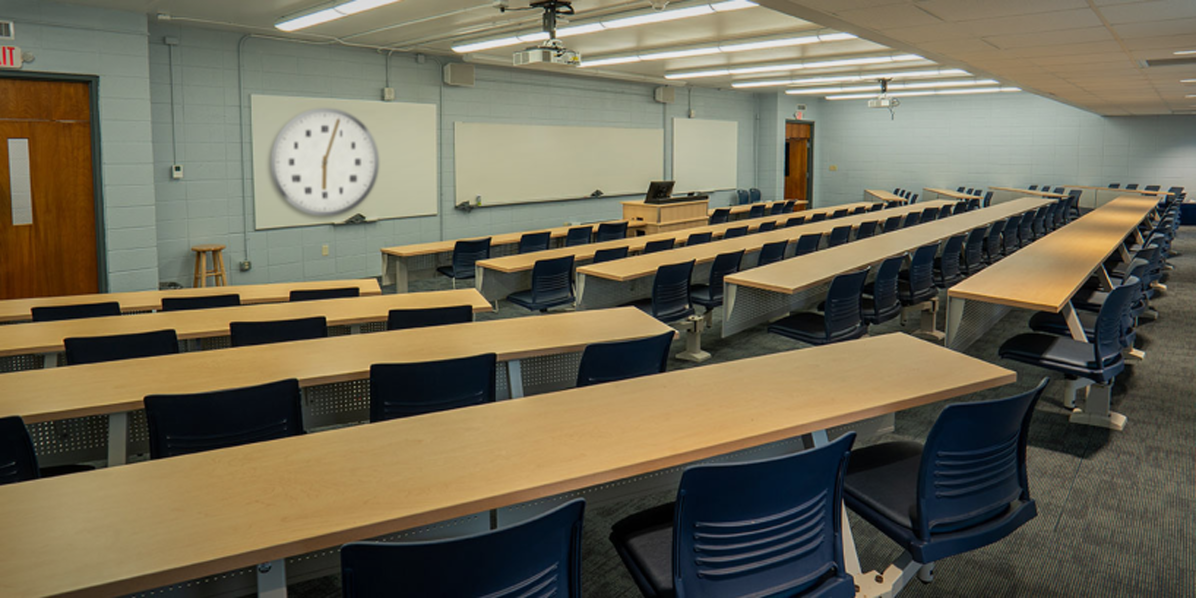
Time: 6h03
